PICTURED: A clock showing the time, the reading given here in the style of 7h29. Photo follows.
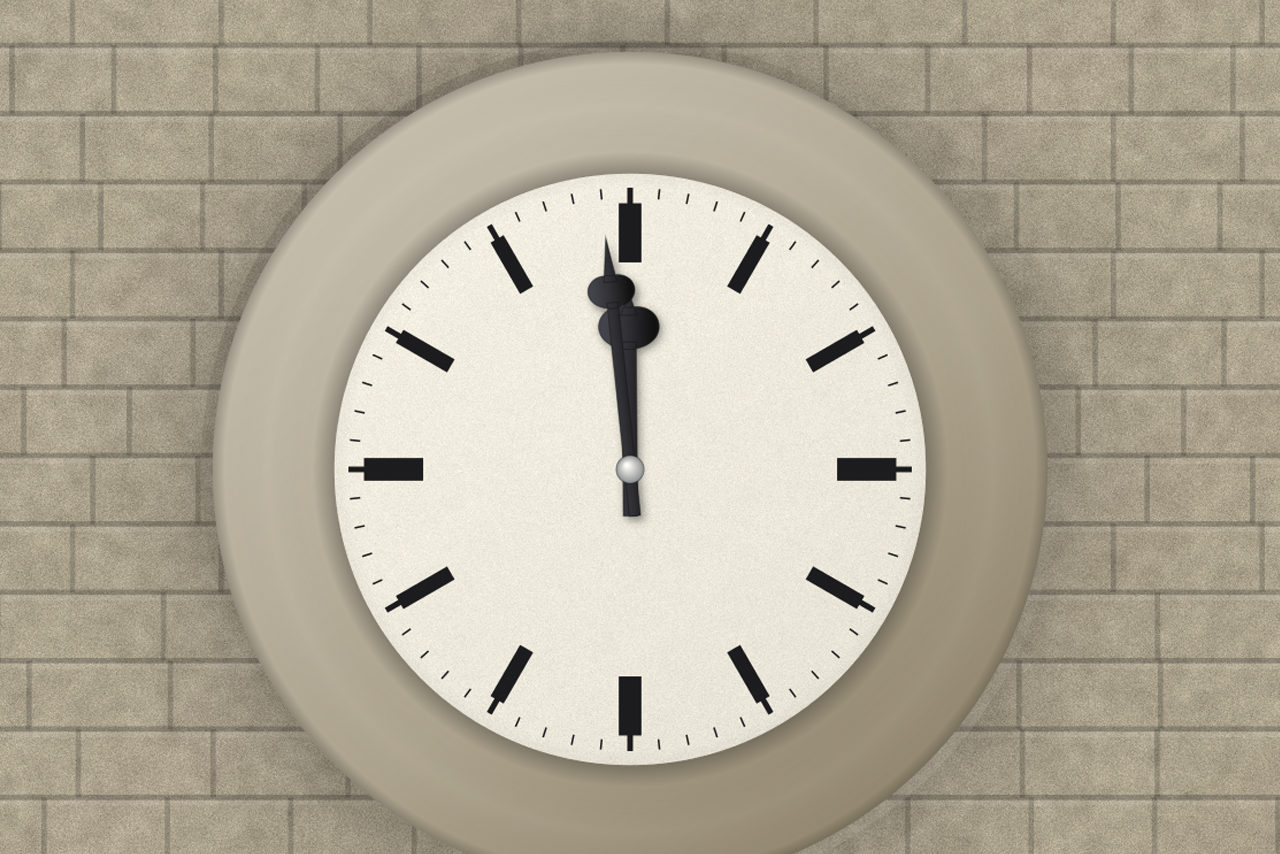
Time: 11h59
